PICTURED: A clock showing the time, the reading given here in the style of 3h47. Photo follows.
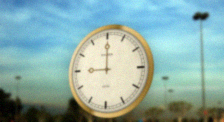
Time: 9h00
